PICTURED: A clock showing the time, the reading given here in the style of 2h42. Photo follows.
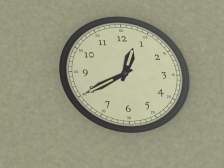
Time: 12h40
